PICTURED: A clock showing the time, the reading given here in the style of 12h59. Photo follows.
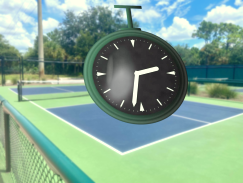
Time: 2h32
